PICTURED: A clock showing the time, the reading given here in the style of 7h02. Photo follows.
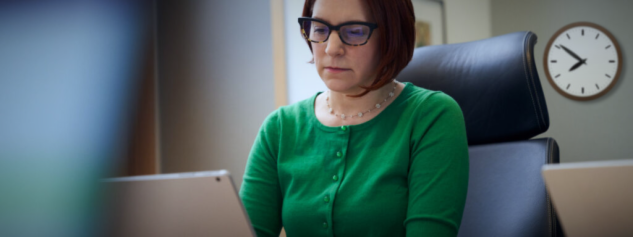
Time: 7h51
